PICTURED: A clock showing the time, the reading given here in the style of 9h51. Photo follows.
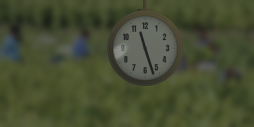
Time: 11h27
